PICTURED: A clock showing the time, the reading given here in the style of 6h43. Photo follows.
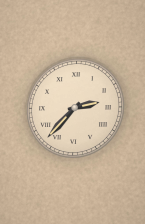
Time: 2h37
